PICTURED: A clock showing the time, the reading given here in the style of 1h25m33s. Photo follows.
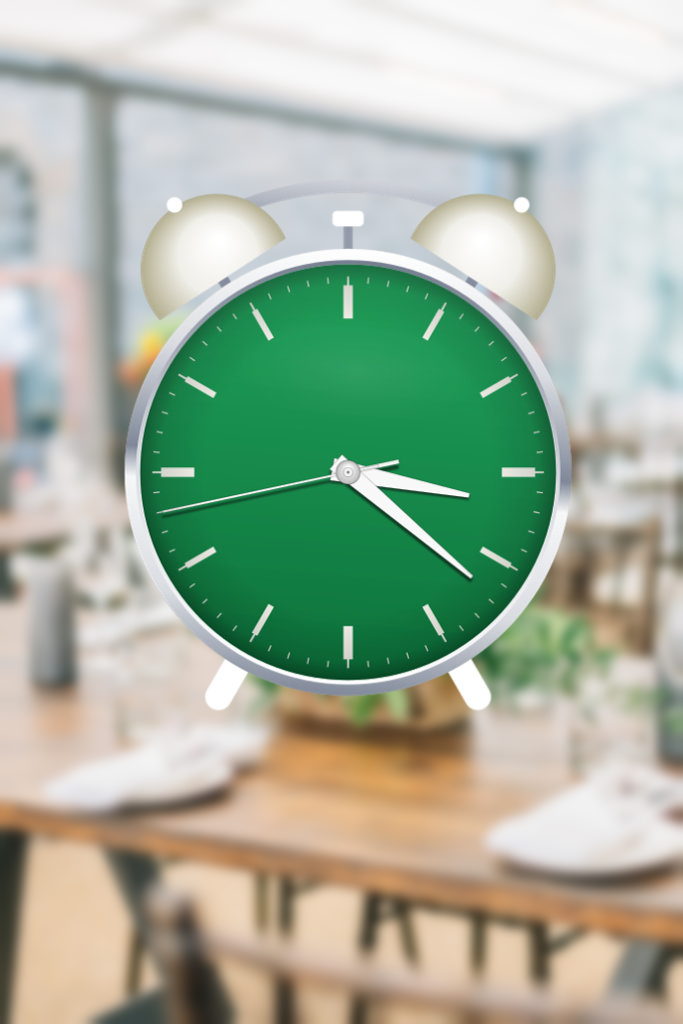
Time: 3h21m43s
